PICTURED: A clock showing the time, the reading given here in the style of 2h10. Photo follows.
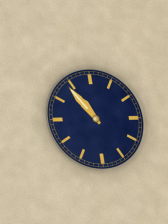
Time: 10h54
